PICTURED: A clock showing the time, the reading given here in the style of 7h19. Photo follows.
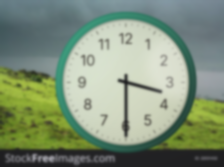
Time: 3h30
